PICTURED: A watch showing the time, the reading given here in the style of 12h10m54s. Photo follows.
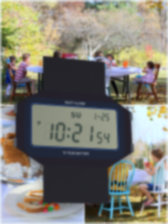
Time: 10h21m54s
